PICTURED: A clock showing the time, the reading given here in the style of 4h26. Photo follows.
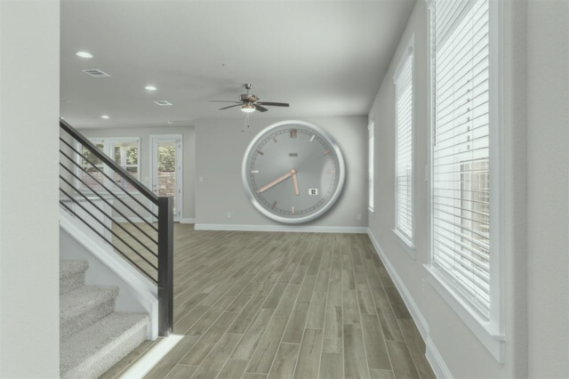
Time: 5h40
